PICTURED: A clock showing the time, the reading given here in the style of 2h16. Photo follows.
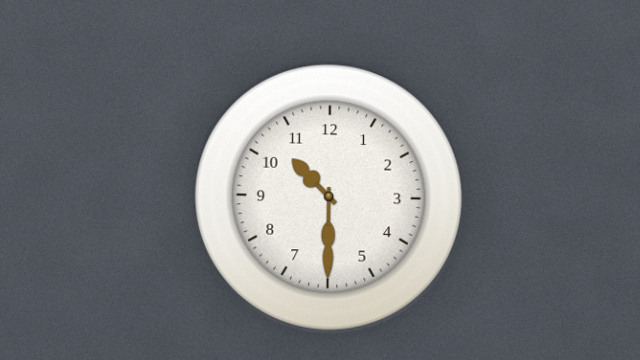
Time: 10h30
